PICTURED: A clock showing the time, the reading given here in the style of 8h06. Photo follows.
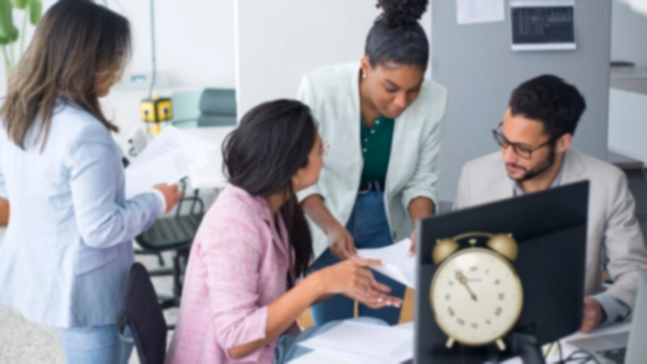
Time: 10h54
